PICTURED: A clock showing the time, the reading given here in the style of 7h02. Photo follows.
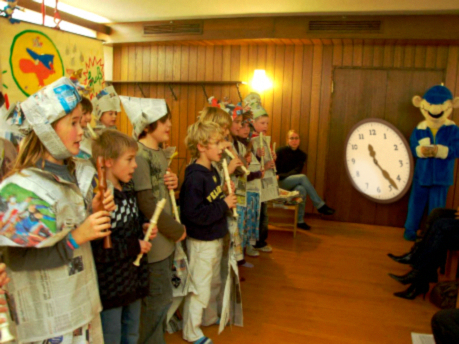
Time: 11h23
